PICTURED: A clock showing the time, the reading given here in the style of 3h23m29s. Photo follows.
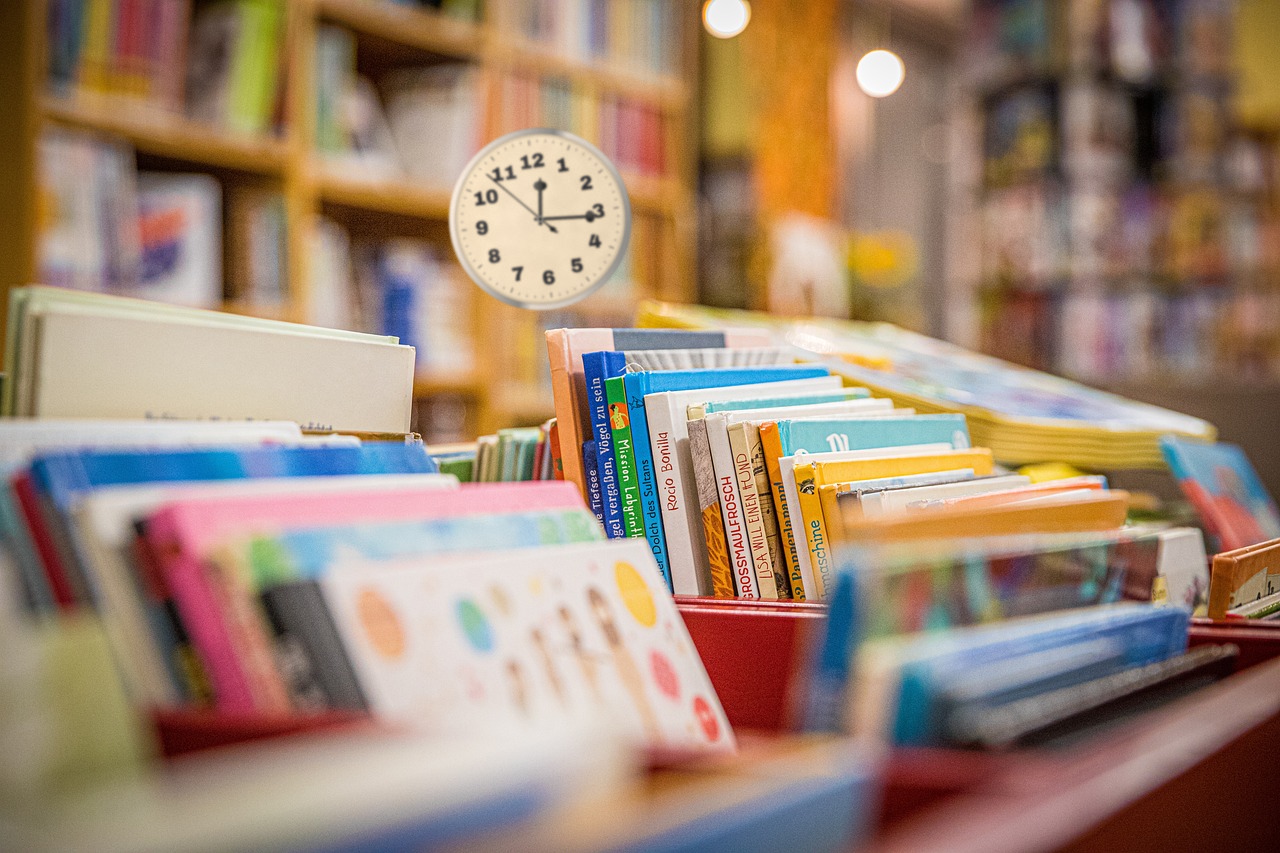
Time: 12h15m53s
